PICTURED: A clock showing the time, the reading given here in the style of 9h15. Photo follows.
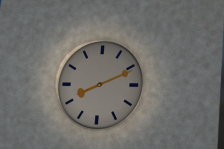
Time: 8h11
